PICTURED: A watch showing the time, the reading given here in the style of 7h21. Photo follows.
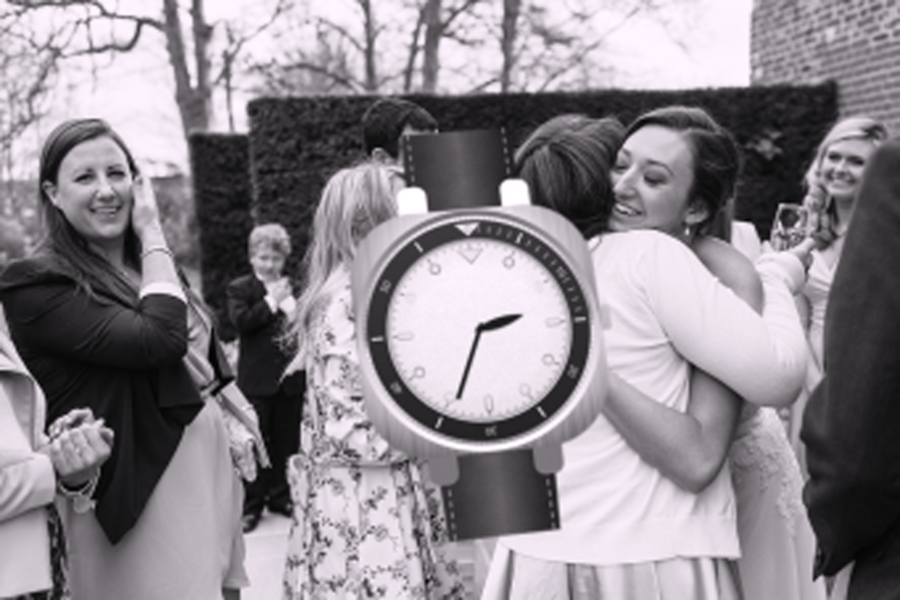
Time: 2h34
